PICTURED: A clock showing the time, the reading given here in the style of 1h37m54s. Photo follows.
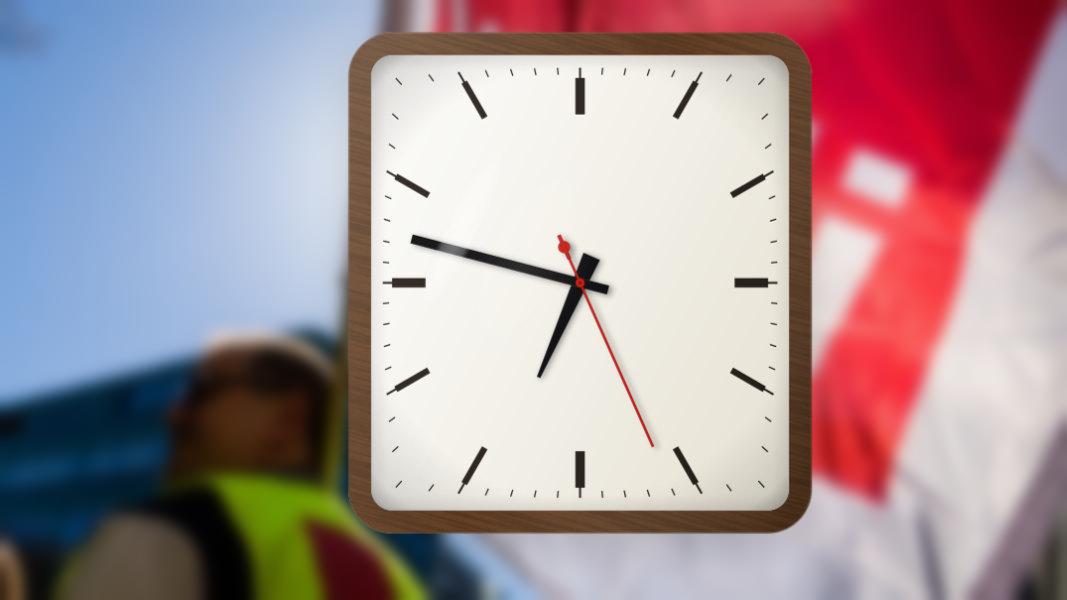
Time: 6h47m26s
